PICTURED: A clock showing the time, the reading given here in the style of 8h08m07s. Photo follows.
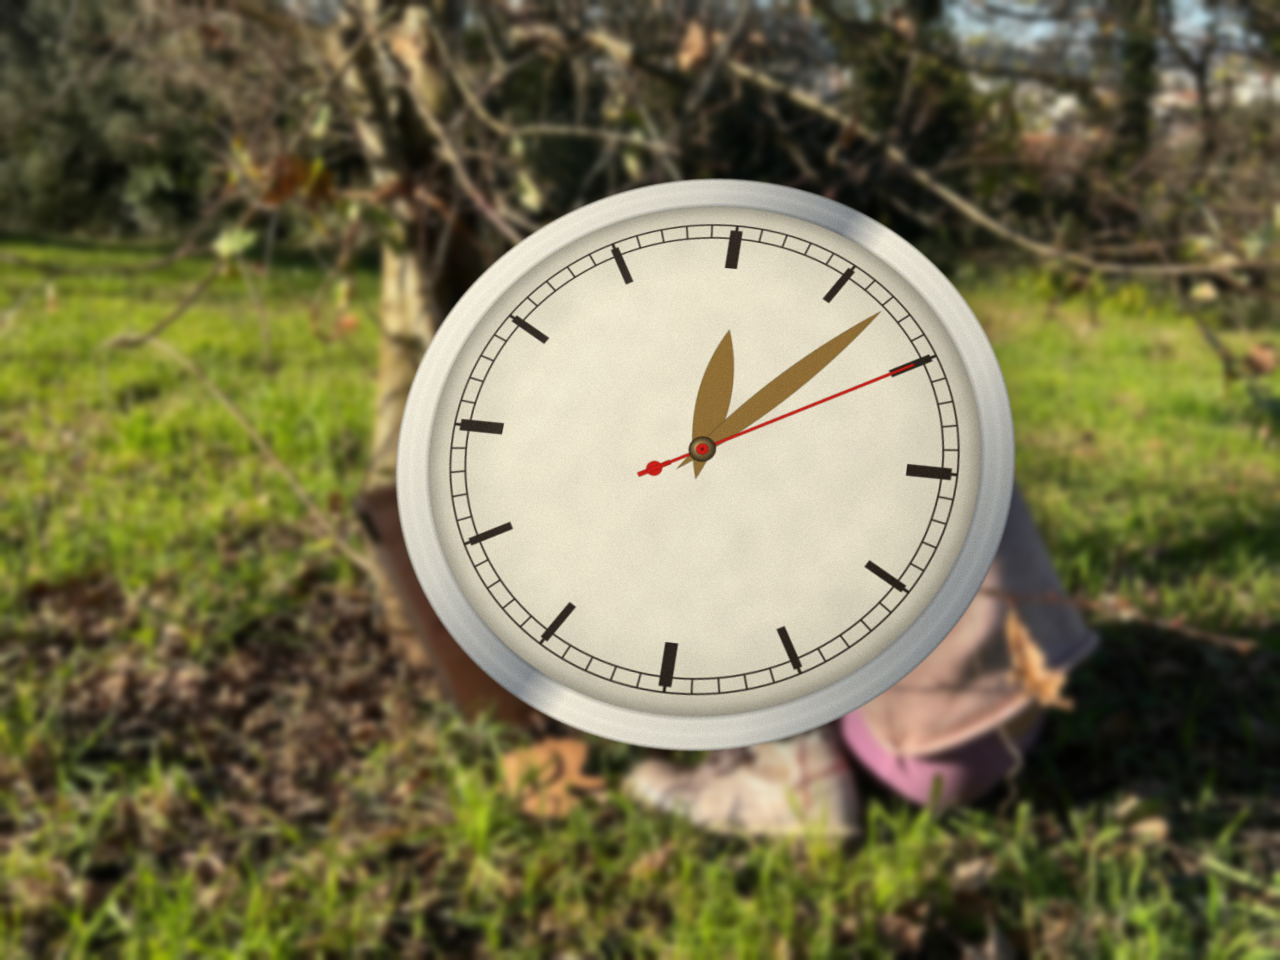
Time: 12h07m10s
